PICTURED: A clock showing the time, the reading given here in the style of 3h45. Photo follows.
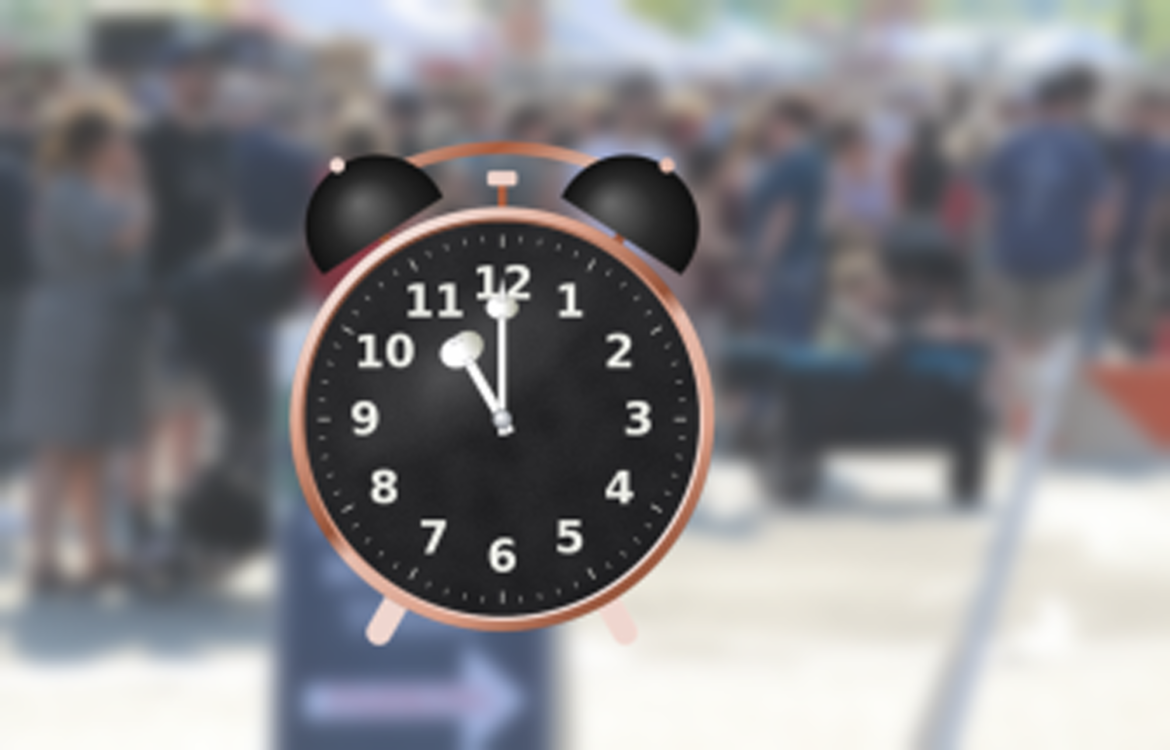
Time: 11h00
